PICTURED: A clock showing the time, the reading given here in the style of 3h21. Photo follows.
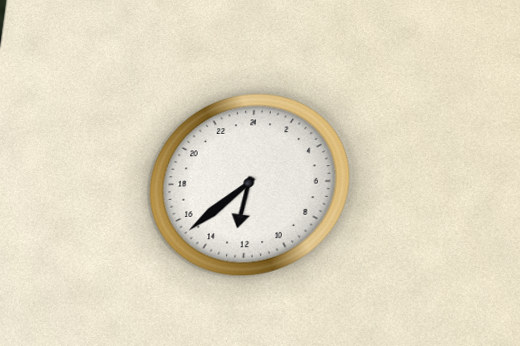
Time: 12h38
